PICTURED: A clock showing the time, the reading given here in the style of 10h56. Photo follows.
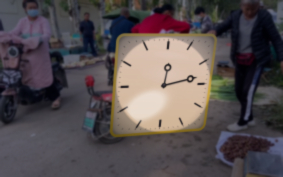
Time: 12h13
